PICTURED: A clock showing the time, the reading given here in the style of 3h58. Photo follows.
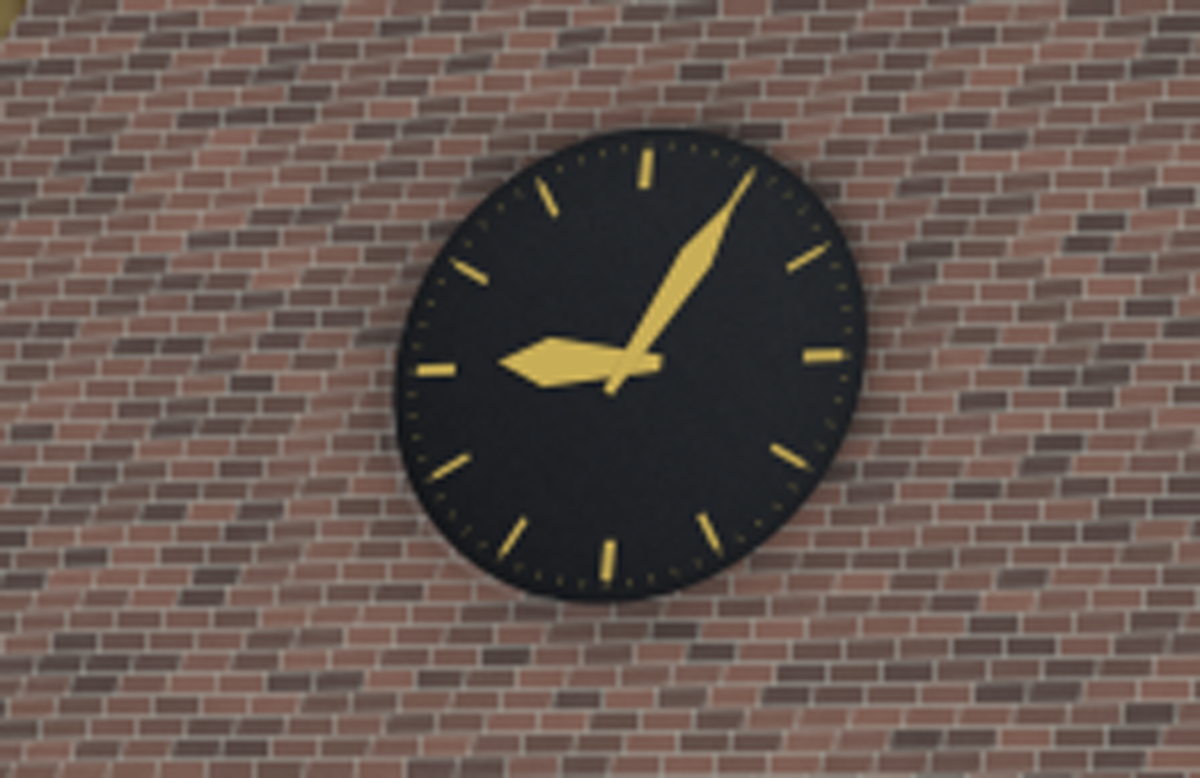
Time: 9h05
